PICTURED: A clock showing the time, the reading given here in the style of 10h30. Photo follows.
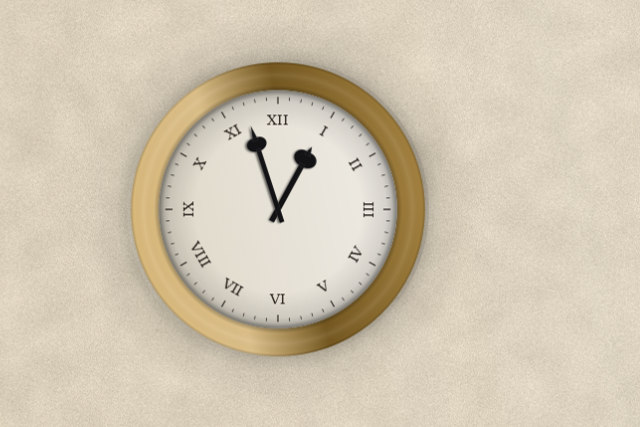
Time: 12h57
